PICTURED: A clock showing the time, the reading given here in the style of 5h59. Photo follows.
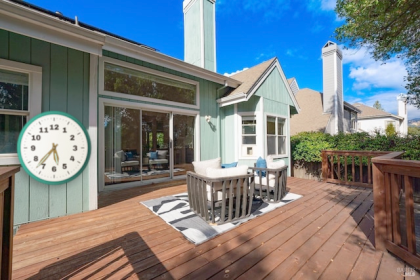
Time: 5h37
